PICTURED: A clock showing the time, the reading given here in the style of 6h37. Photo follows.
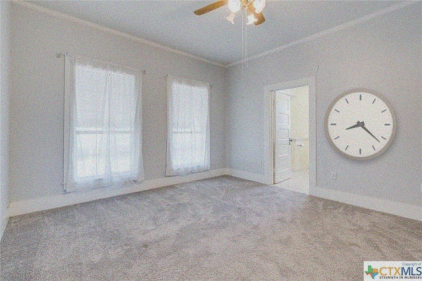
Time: 8h22
